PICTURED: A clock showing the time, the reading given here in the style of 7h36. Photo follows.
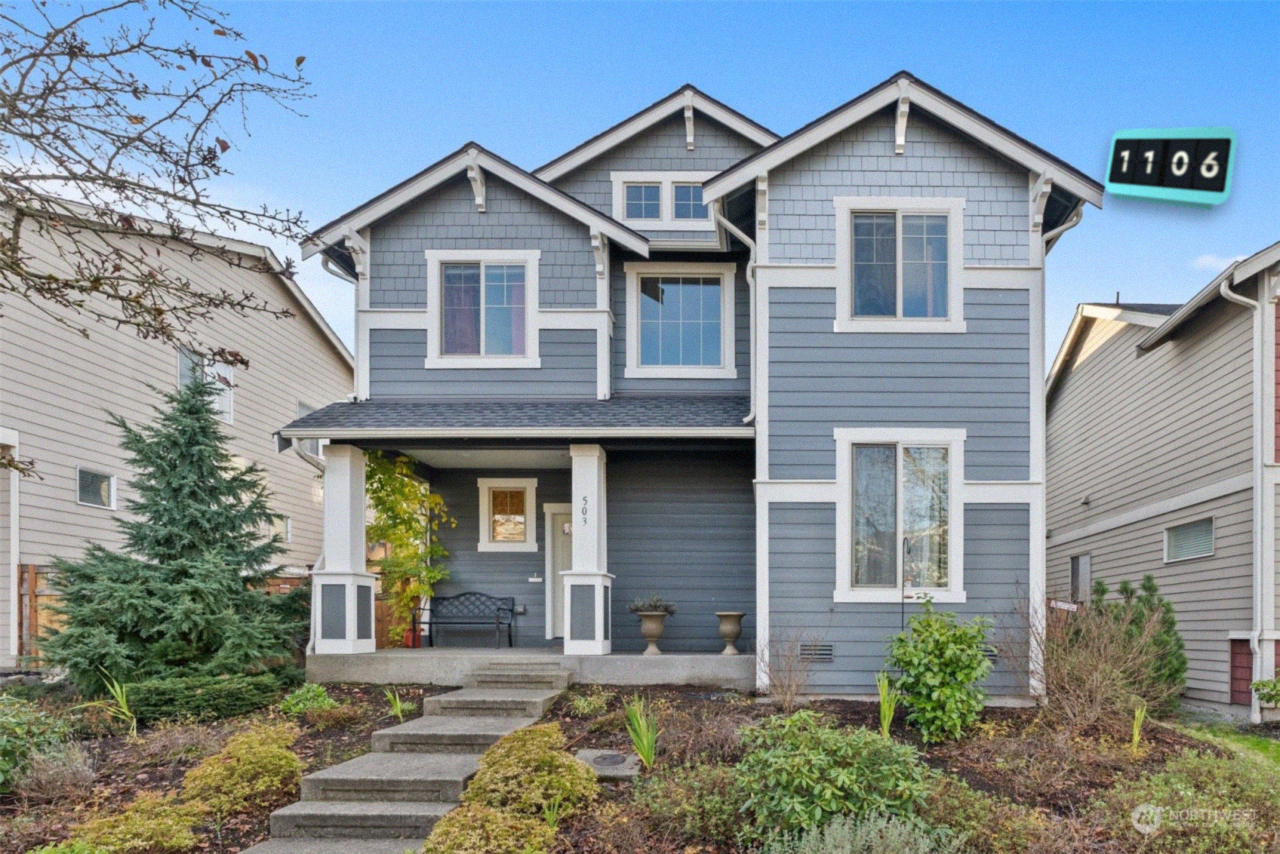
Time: 11h06
